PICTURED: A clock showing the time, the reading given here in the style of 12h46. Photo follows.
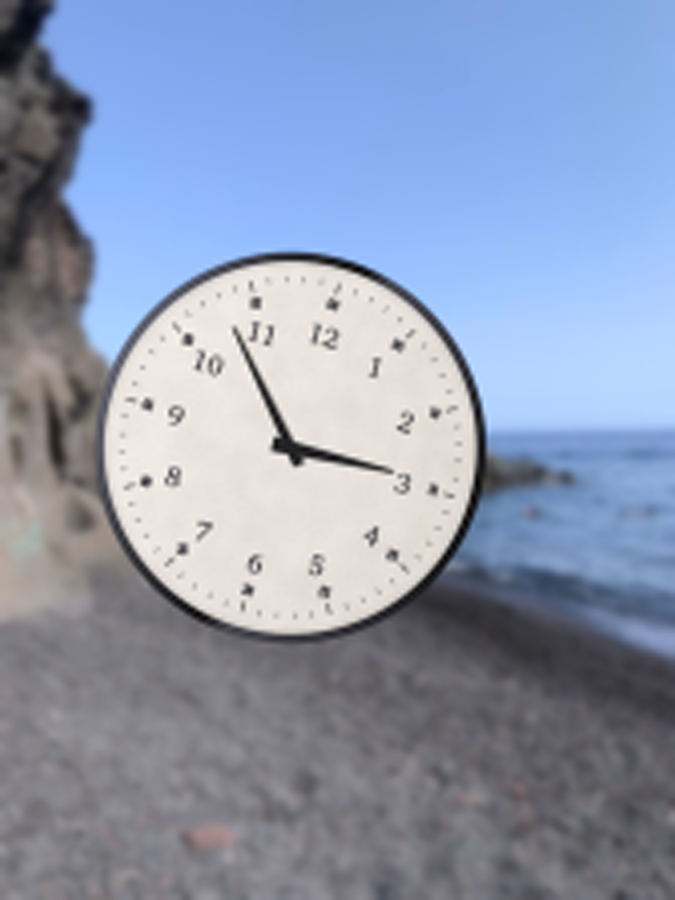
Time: 2h53
